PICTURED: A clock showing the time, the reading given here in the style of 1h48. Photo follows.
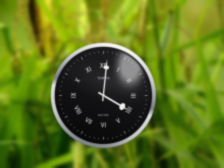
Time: 4h01
